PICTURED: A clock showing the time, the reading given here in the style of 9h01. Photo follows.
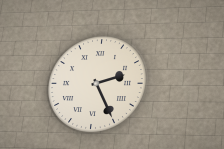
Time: 2h25
